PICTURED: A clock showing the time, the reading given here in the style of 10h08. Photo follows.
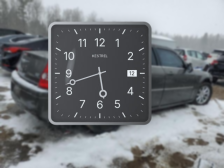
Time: 5h42
